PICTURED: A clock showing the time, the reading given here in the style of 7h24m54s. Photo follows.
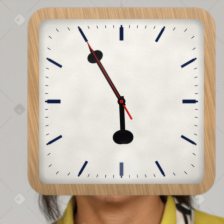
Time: 5h54m55s
